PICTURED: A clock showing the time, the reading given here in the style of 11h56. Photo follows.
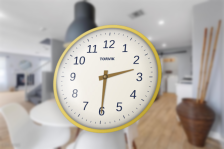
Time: 2h30
